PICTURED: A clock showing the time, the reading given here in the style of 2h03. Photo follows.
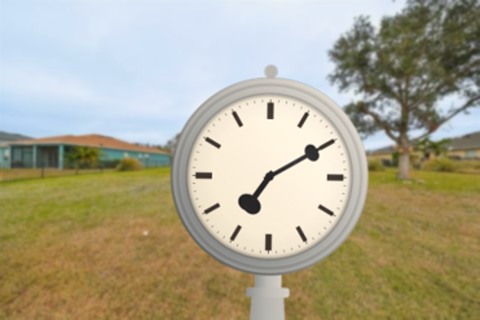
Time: 7h10
